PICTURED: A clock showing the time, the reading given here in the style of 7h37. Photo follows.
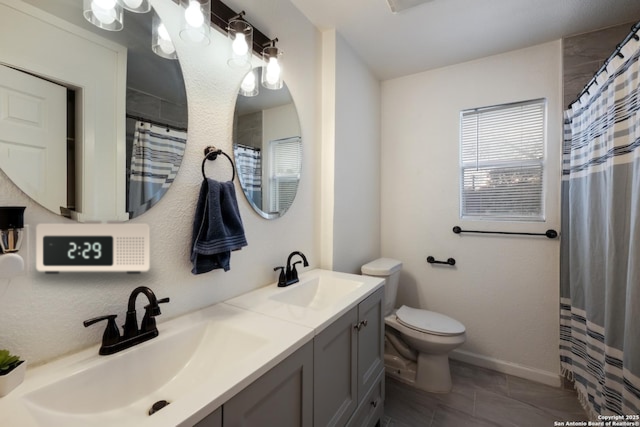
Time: 2h29
